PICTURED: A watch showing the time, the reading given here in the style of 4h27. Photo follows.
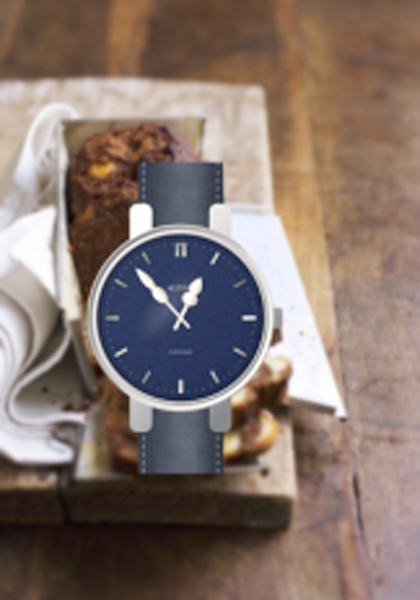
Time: 12h53
